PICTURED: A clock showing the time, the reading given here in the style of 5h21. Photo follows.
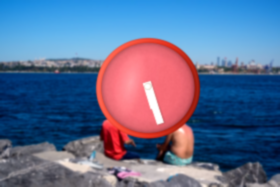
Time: 5h27
